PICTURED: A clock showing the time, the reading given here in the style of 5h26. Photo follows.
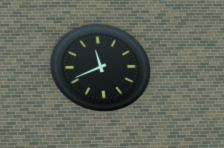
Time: 11h41
